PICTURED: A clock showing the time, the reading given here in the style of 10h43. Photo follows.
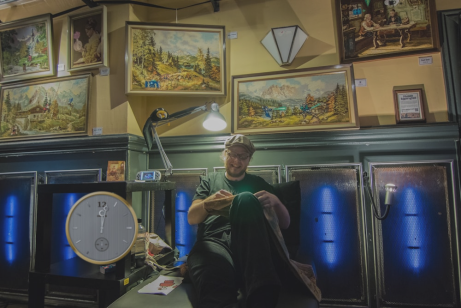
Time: 12h02
